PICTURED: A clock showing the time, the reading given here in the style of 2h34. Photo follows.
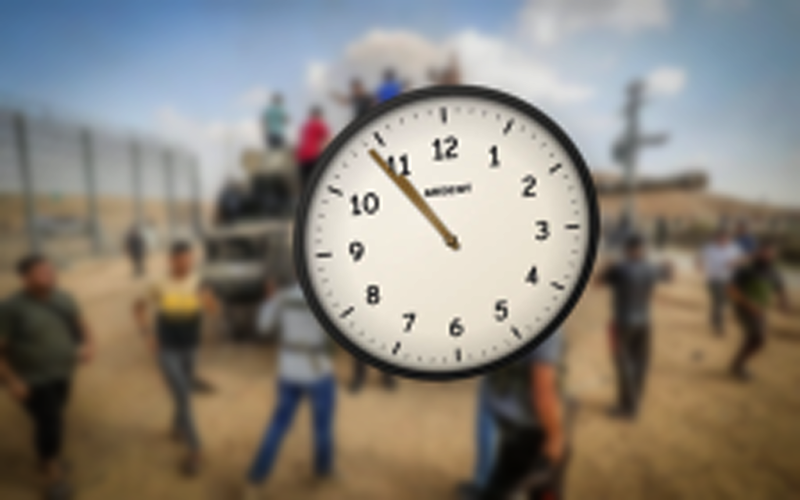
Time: 10h54
